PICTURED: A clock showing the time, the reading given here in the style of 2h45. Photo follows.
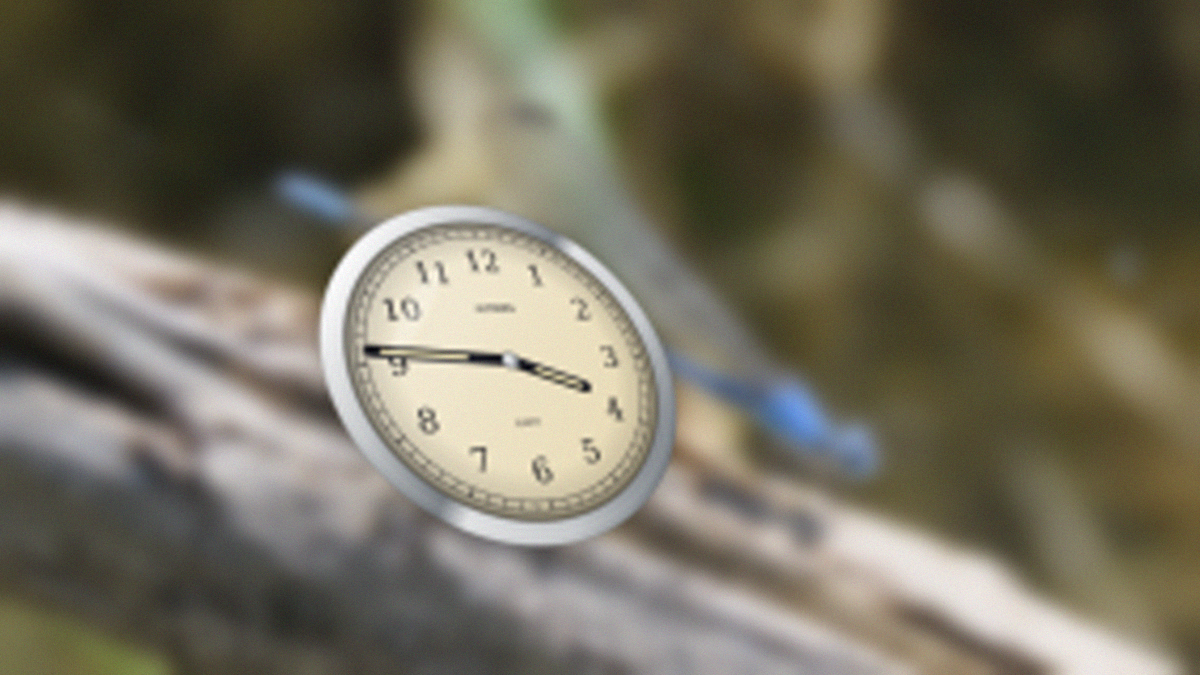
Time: 3h46
